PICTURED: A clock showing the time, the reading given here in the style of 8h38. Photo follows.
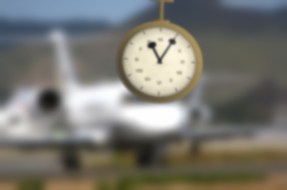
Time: 11h05
